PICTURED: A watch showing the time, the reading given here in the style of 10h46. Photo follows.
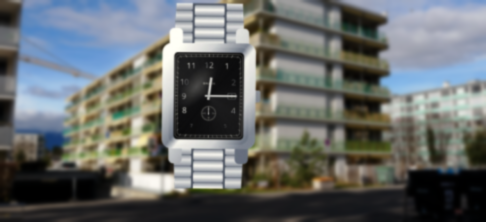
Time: 12h15
